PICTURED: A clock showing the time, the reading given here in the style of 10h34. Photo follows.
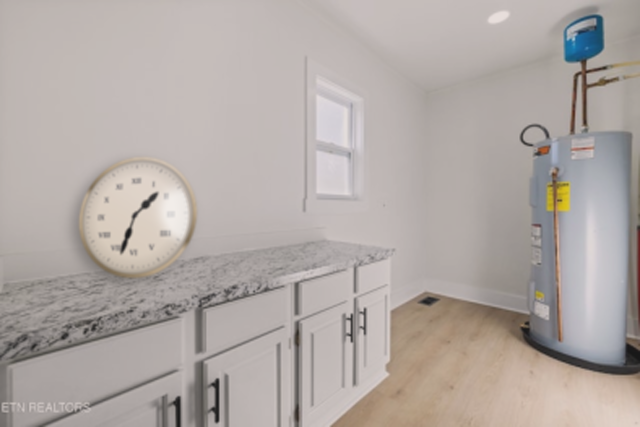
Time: 1h33
